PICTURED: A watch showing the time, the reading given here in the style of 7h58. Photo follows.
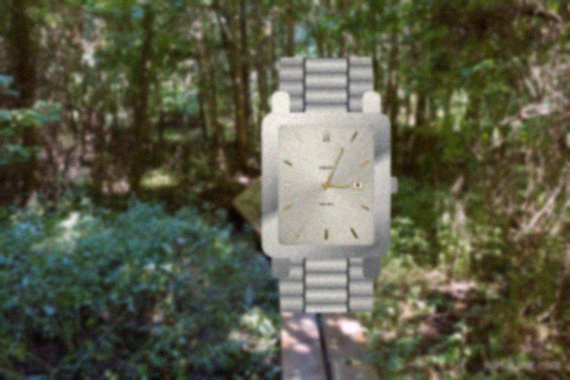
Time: 3h04
